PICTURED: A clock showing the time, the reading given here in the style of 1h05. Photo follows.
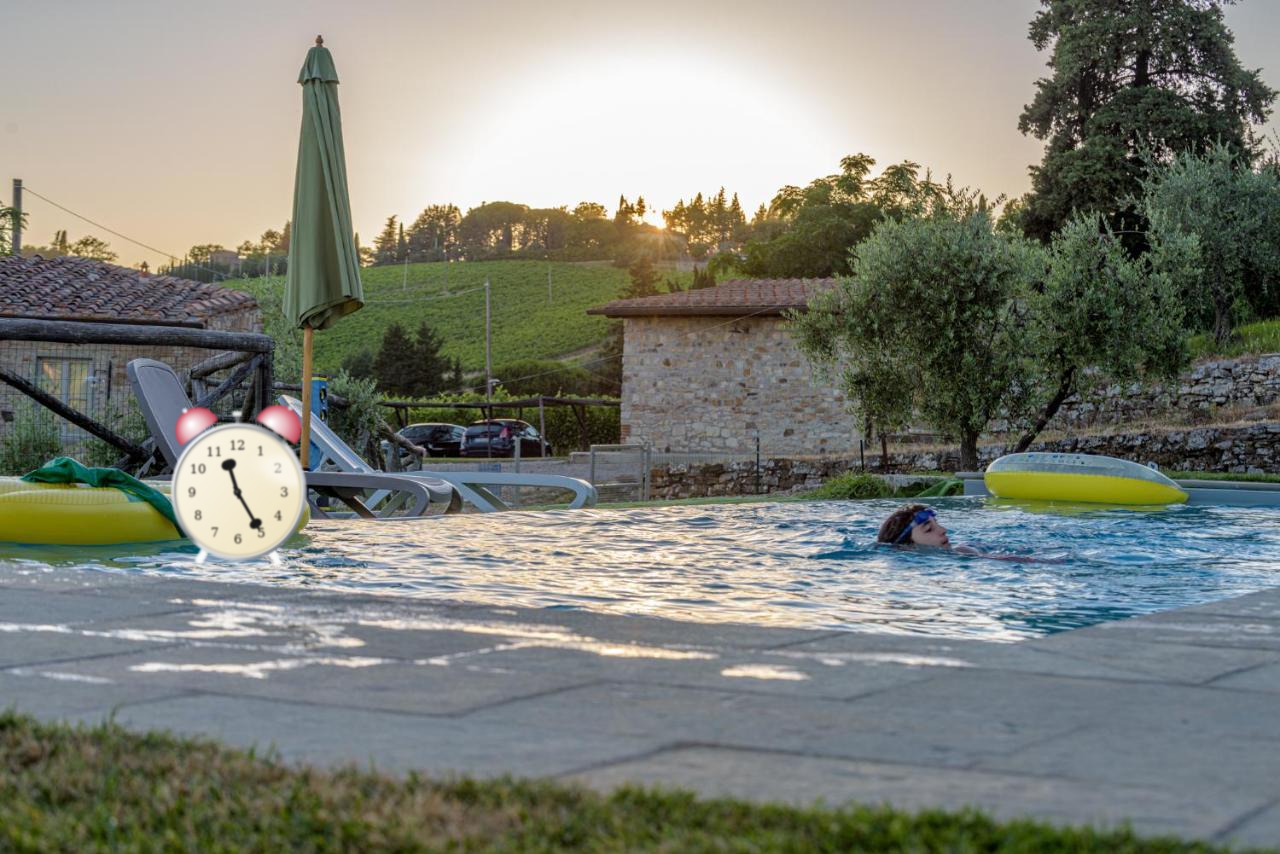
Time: 11h25
